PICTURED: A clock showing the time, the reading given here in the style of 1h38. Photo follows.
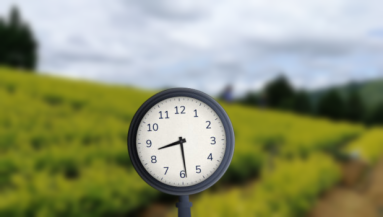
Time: 8h29
